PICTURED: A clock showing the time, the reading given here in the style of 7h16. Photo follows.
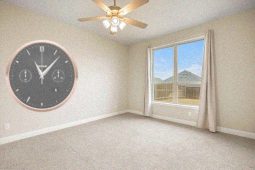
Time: 11h07
